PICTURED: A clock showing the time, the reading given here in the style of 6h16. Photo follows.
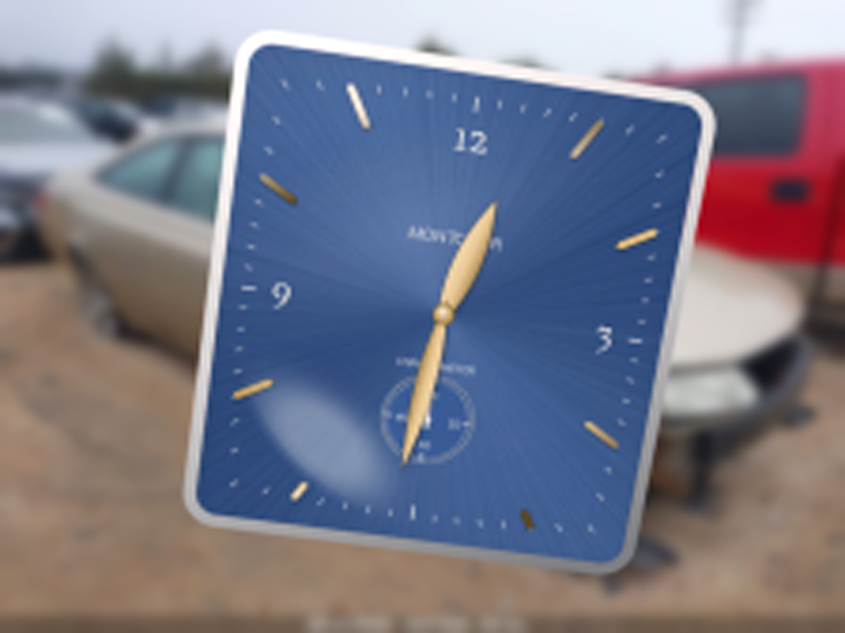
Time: 12h31
